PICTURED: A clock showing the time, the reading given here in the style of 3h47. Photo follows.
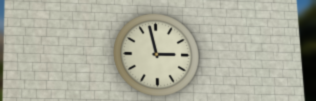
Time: 2h58
